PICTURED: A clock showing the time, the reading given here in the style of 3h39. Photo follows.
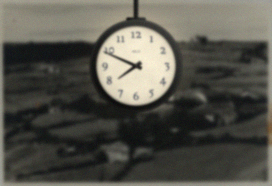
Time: 7h49
